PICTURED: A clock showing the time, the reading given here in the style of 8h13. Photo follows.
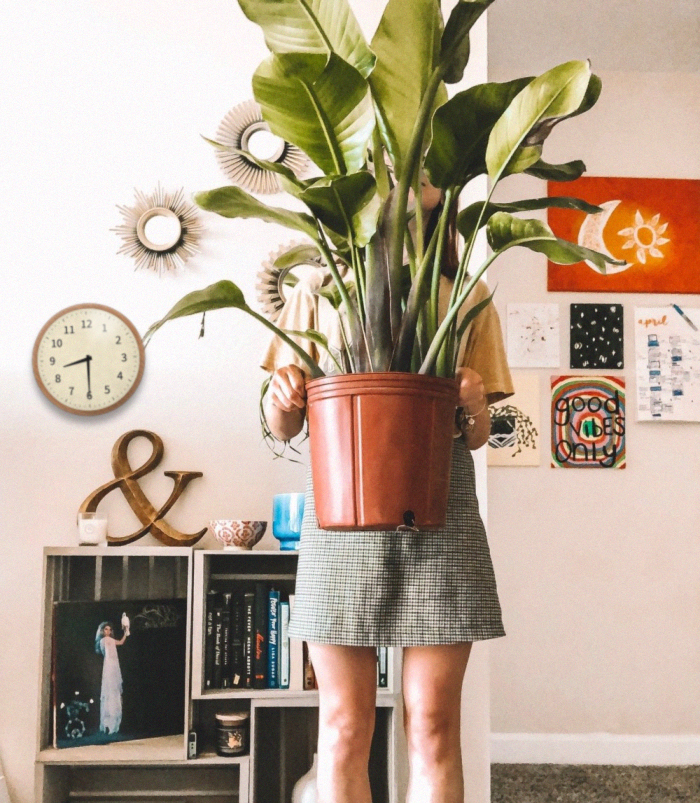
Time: 8h30
